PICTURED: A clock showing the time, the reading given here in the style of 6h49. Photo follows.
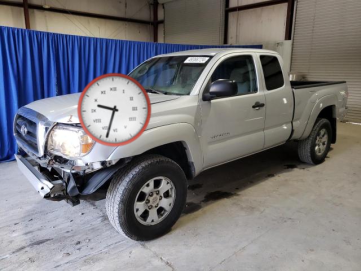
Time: 9h33
